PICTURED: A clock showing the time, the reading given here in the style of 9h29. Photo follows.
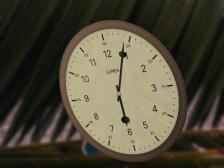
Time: 6h04
